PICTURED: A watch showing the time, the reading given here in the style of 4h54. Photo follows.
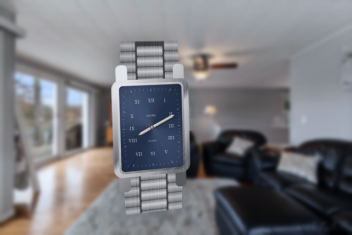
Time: 8h11
